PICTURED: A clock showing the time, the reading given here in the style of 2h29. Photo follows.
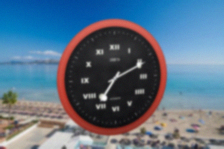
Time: 7h11
